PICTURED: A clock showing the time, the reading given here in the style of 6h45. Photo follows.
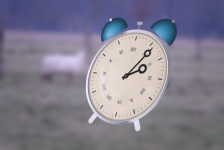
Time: 2h06
